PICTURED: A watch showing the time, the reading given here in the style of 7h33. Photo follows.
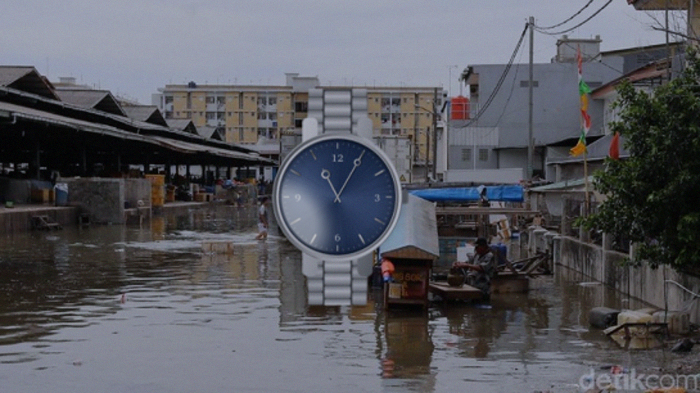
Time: 11h05
